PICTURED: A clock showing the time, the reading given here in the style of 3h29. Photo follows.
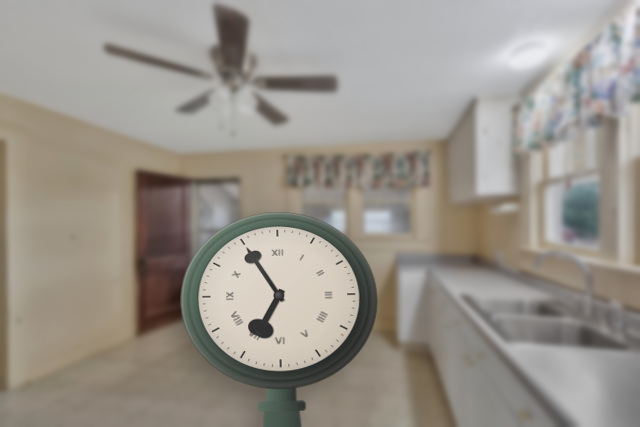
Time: 6h55
